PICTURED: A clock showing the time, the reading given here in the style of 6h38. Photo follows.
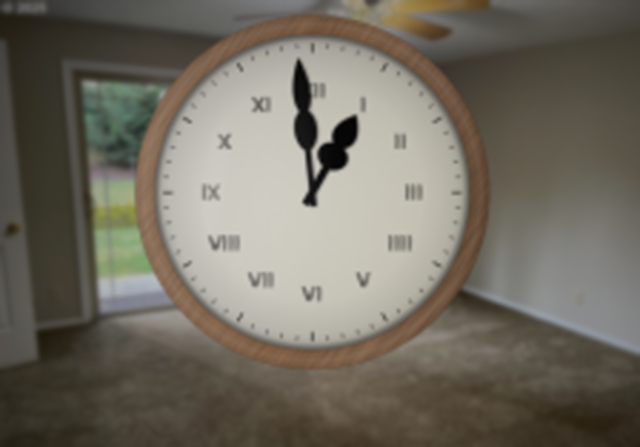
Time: 12h59
